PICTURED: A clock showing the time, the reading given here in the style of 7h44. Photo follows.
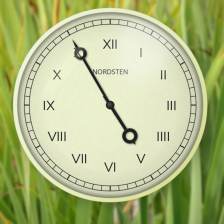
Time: 4h55
